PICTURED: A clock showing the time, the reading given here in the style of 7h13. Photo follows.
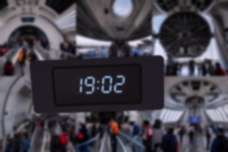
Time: 19h02
